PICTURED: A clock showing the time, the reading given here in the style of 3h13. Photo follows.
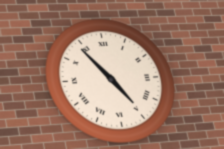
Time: 4h54
